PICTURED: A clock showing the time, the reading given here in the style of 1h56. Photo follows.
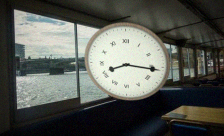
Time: 8h16
